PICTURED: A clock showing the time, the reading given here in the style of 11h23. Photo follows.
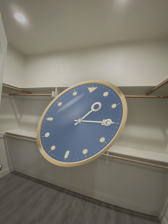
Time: 1h15
